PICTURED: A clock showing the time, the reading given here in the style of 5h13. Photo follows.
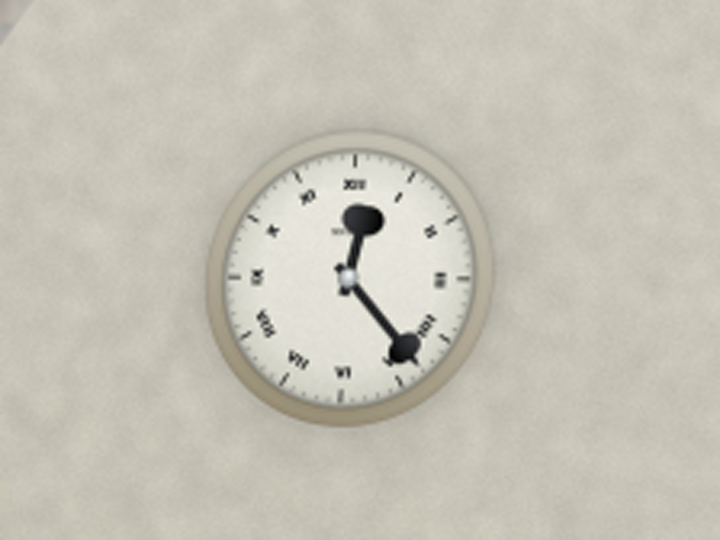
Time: 12h23
